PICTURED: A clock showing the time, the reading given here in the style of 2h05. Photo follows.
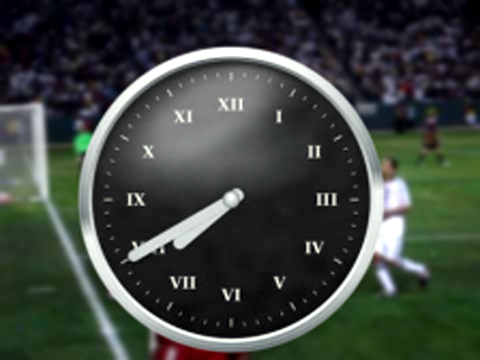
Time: 7h40
